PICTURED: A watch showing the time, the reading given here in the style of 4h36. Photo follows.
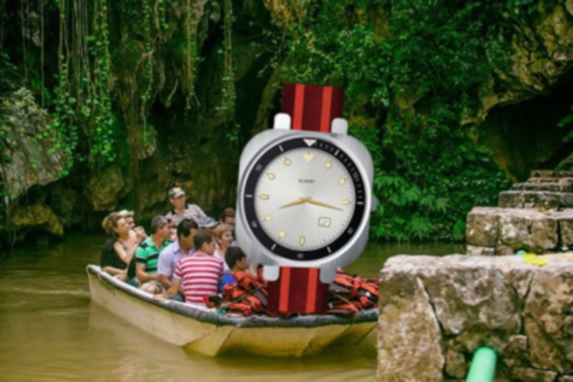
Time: 8h17
